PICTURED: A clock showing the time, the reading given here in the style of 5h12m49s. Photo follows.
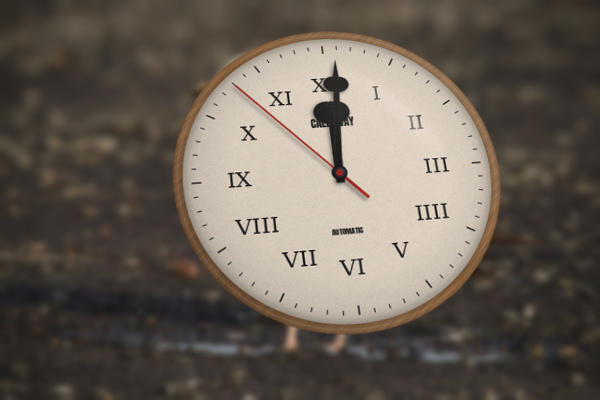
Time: 12h00m53s
